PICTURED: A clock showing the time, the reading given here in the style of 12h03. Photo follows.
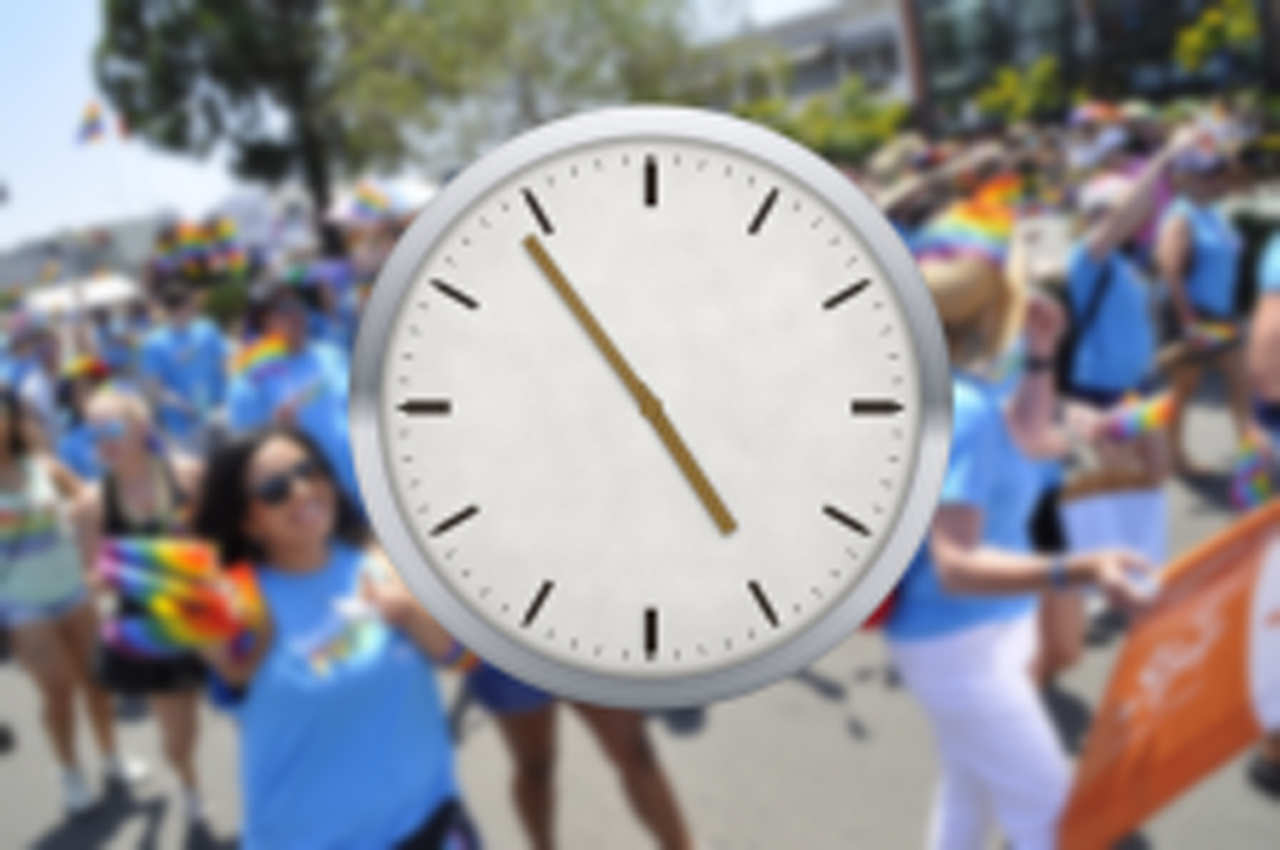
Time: 4h54
